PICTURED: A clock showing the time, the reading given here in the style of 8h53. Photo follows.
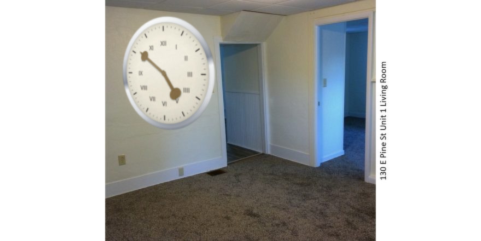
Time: 4h51
